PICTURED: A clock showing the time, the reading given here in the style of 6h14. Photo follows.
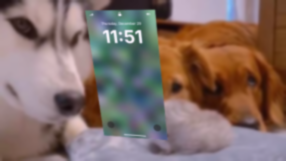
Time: 11h51
